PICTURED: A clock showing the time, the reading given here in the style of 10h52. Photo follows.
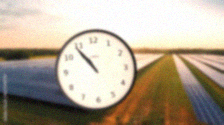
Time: 10h54
